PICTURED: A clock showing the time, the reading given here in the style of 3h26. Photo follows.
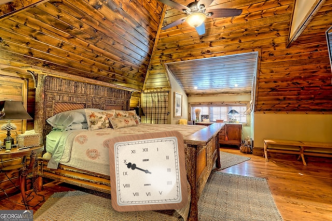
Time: 9h49
